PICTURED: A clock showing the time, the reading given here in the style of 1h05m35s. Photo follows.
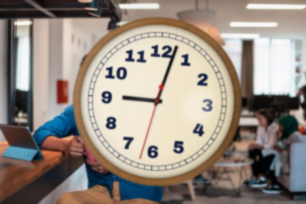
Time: 9h02m32s
